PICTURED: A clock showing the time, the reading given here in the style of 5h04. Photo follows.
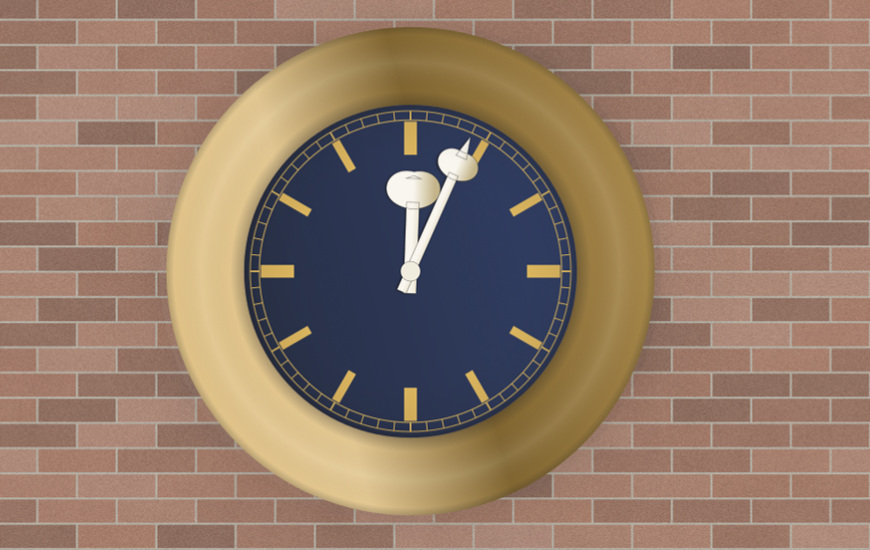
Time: 12h04
